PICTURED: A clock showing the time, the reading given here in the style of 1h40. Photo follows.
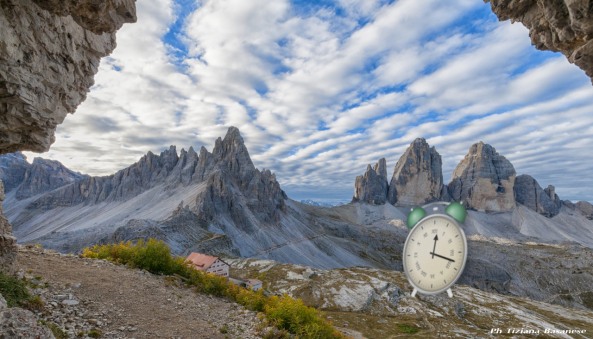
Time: 12h18
